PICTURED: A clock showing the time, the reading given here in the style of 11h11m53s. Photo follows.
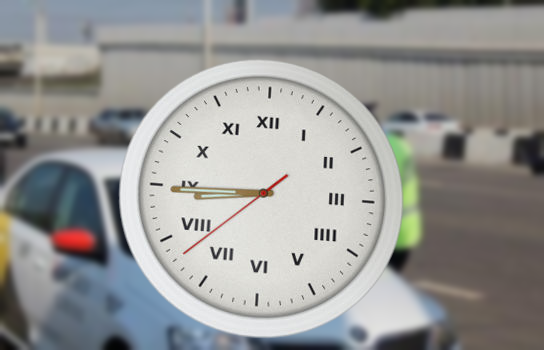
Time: 8h44m38s
